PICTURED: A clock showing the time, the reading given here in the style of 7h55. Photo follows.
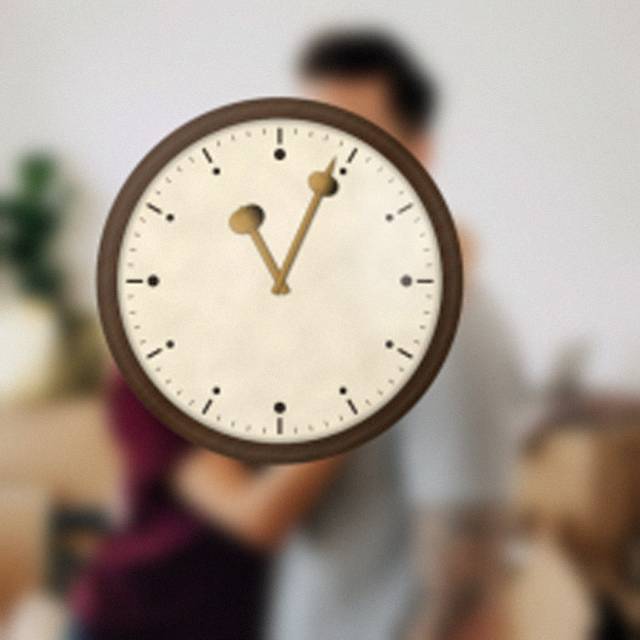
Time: 11h04
